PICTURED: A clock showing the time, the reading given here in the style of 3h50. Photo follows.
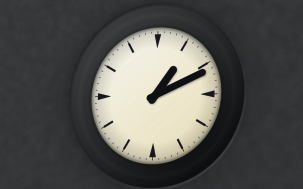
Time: 1h11
